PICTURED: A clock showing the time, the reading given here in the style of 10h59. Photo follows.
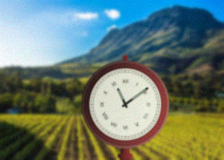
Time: 11h09
